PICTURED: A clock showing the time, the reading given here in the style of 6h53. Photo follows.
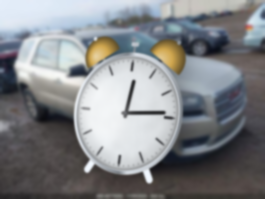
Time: 12h14
